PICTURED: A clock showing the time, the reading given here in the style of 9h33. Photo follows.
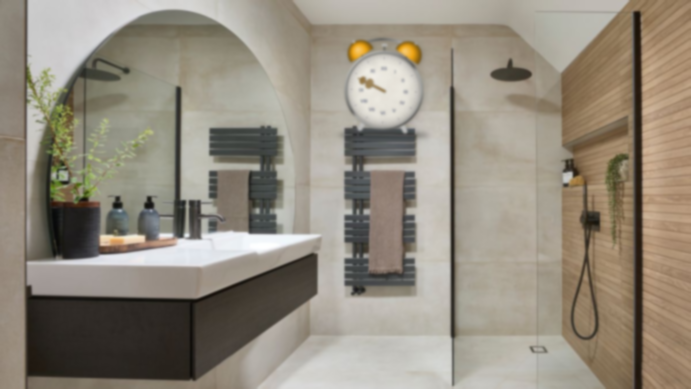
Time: 9h49
